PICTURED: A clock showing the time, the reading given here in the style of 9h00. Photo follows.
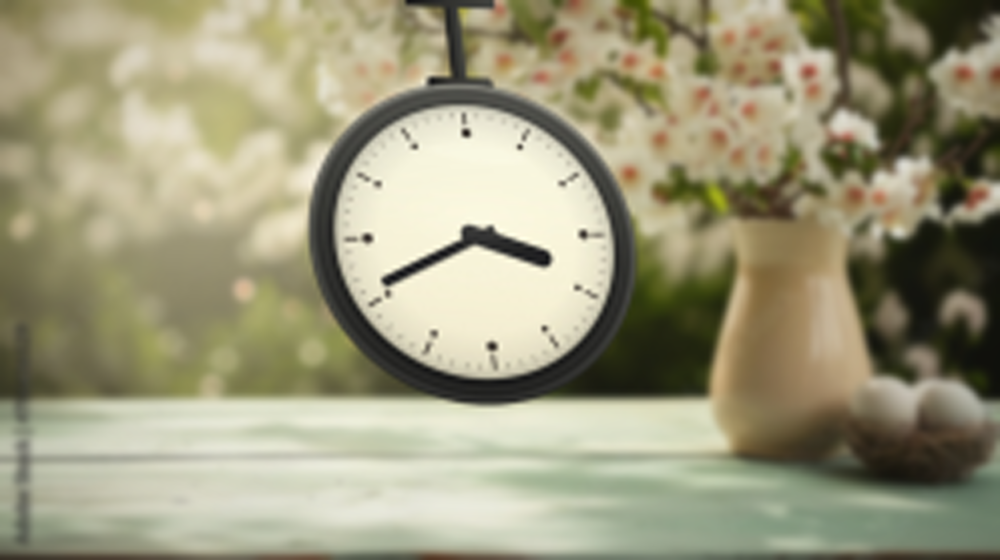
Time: 3h41
